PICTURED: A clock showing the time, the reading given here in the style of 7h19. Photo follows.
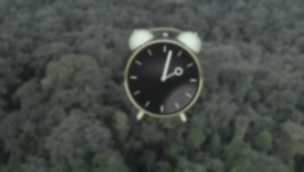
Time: 2h02
